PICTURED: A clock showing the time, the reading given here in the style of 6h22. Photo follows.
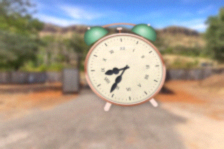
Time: 8h36
